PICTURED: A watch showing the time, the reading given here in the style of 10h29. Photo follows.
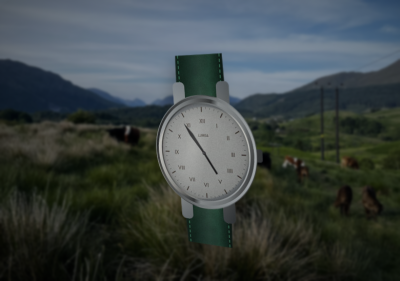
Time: 4h54
